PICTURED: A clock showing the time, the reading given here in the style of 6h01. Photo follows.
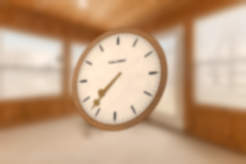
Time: 7h37
